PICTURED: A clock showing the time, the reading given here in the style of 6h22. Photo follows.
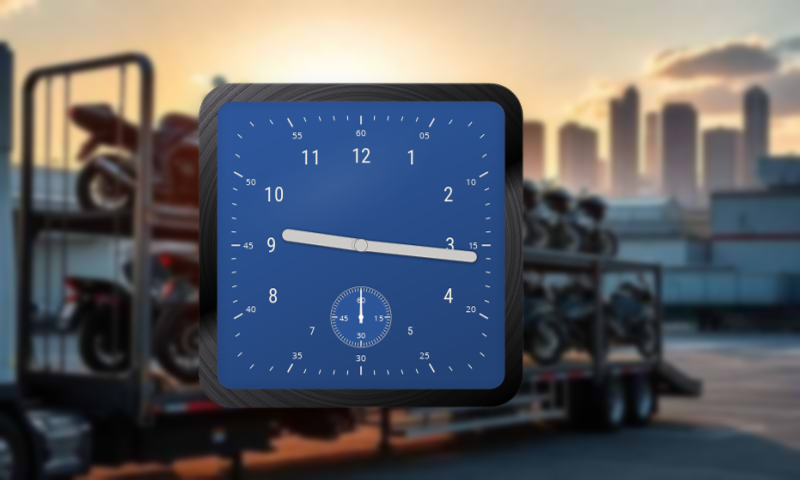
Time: 9h16
